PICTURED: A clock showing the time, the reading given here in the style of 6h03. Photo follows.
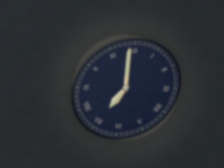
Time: 6h59
